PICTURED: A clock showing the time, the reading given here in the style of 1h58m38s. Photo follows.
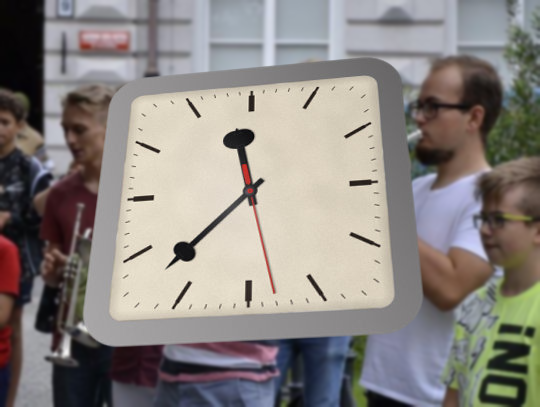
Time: 11h37m28s
